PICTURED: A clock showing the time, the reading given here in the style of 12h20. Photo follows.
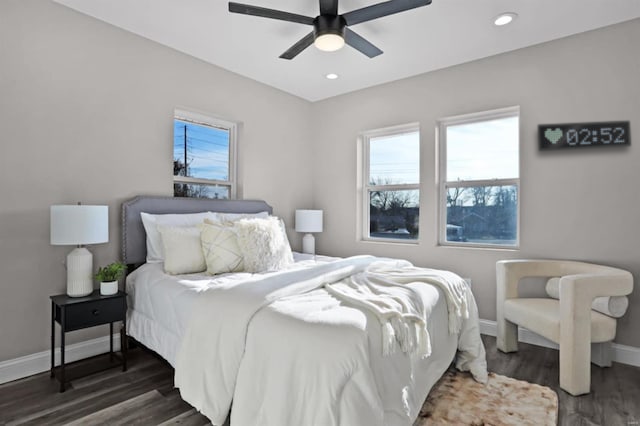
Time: 2h52
